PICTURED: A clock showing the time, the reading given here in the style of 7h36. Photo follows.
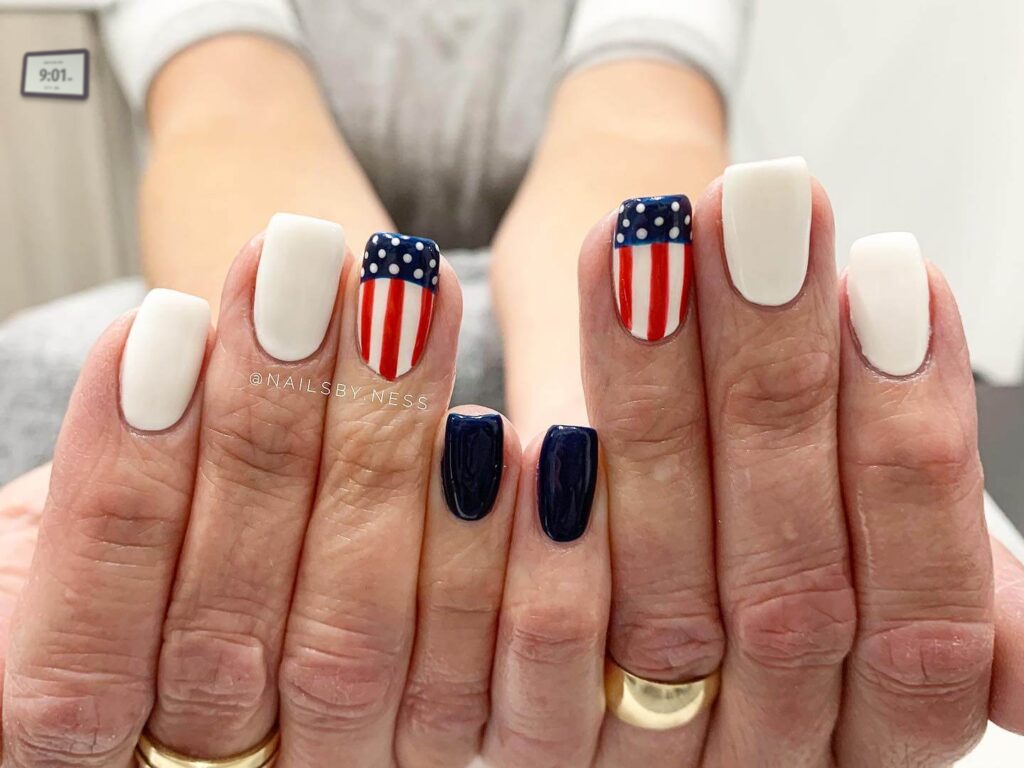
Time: 9h01
